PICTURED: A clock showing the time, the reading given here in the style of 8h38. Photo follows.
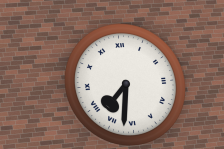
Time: 7h32
